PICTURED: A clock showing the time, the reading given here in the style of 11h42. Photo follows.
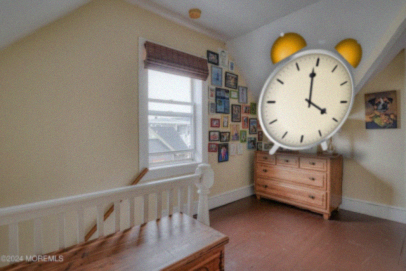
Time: 3h59
